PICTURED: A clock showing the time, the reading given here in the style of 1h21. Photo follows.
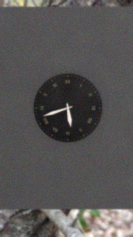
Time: 5h42
